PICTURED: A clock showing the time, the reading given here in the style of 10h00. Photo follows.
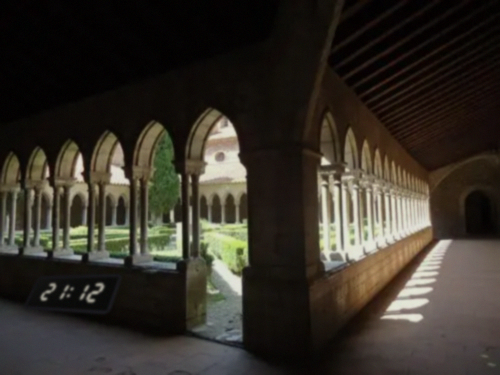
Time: 21h12
